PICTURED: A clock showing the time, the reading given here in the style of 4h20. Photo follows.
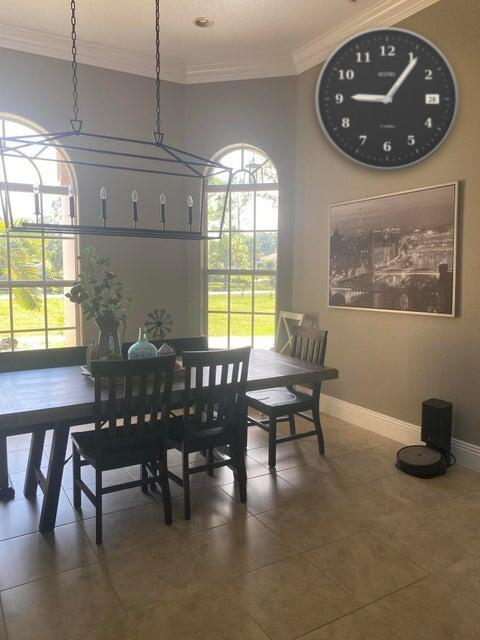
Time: 9h06
